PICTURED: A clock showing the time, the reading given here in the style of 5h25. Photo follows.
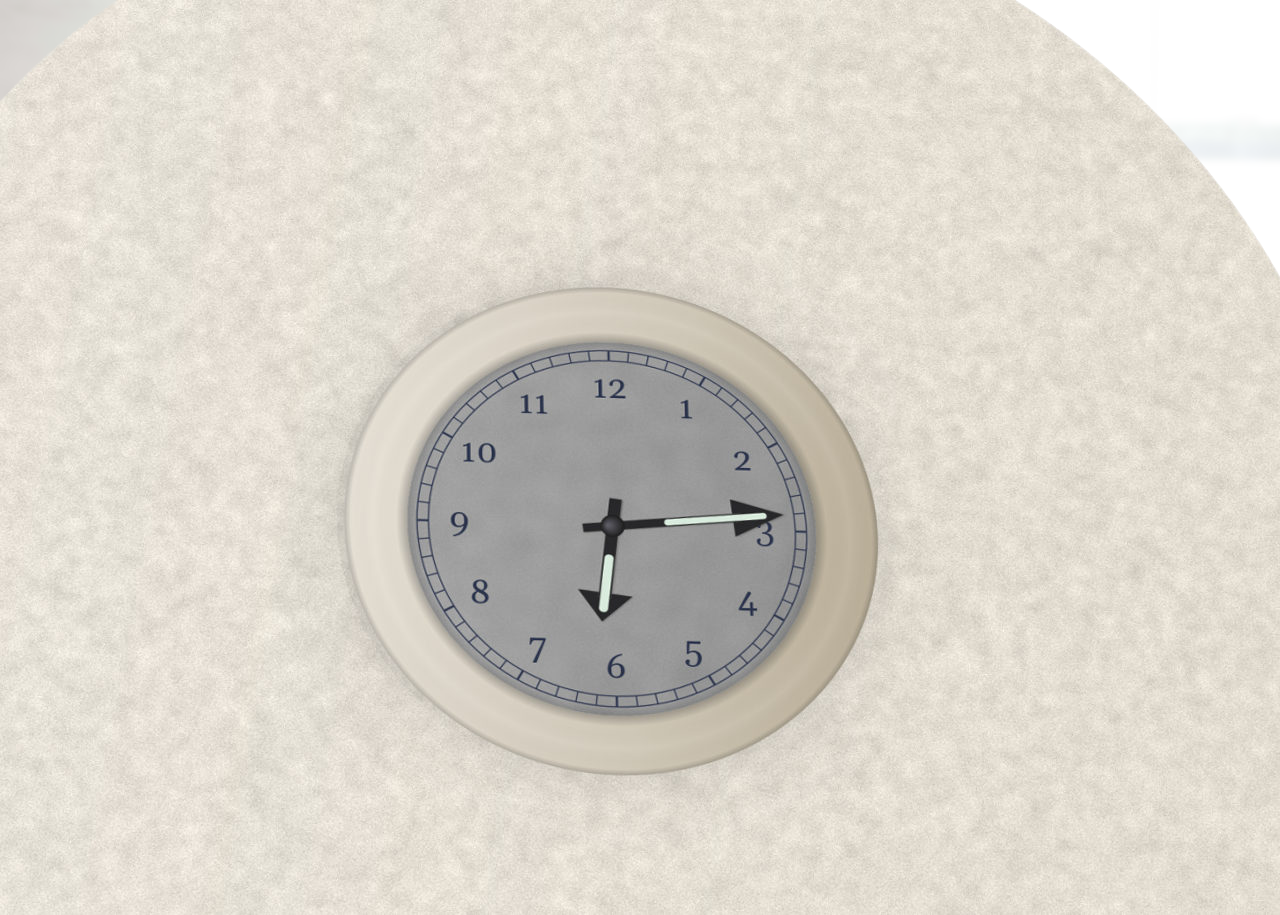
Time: 6h14
